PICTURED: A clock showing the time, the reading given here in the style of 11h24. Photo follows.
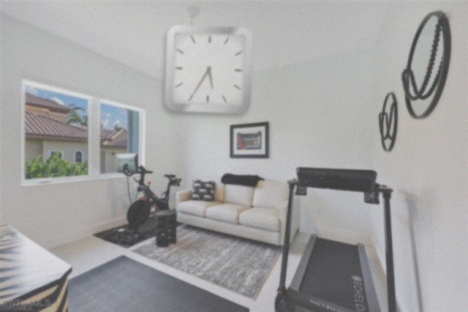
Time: 5h35
